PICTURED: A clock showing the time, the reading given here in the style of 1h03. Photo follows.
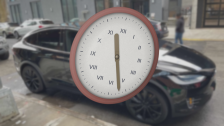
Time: 11h27
